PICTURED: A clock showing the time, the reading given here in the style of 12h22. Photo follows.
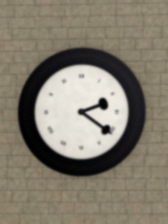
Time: 2h21
